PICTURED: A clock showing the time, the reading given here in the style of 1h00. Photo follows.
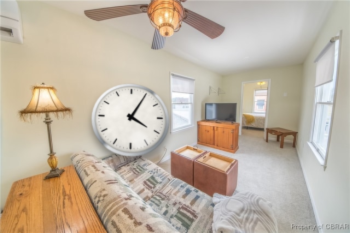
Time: 4h05
